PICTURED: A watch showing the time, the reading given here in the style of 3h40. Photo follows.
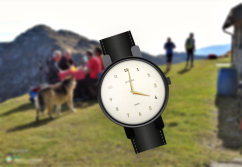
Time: 4h01
